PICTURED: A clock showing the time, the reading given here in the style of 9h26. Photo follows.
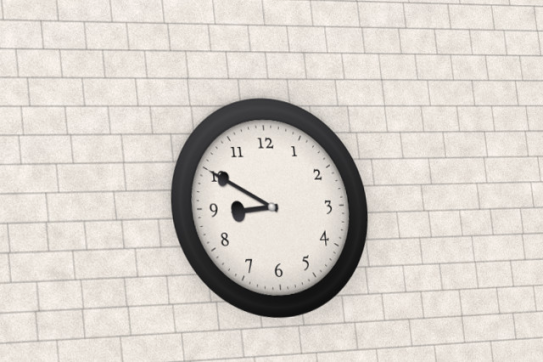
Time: 8h50
